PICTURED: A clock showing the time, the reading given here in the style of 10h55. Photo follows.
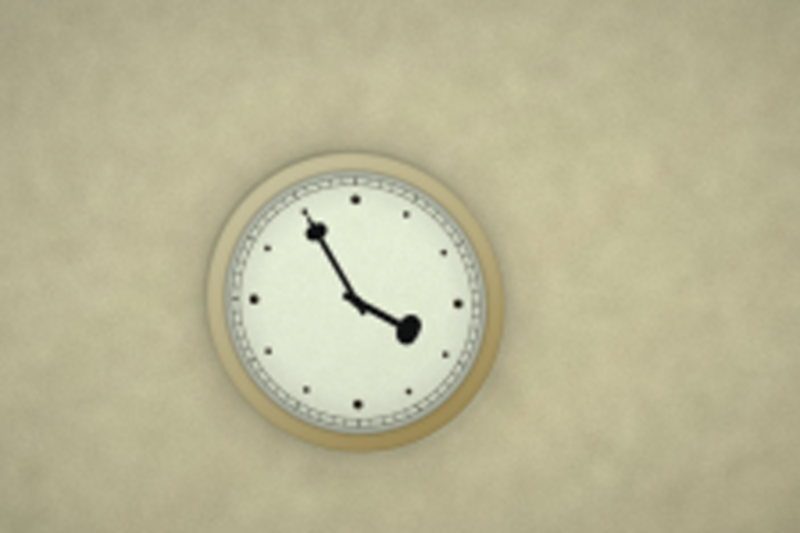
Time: 3h55
